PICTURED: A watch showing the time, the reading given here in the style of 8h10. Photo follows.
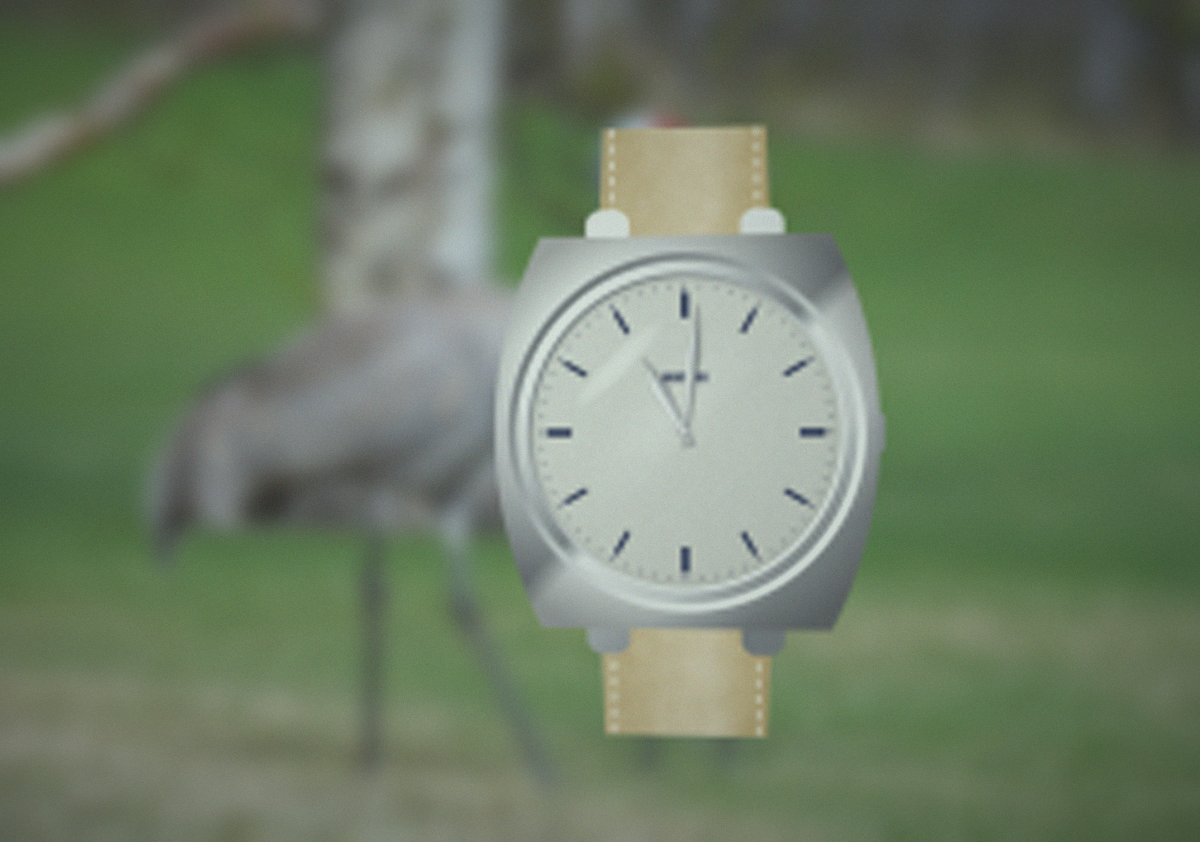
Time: 11h01
